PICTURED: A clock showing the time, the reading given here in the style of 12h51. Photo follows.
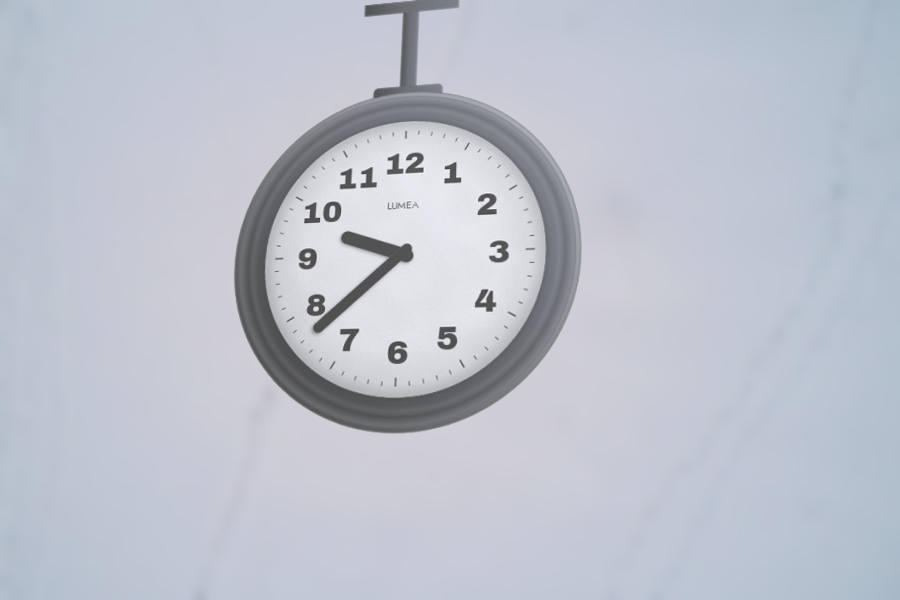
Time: 9h38
